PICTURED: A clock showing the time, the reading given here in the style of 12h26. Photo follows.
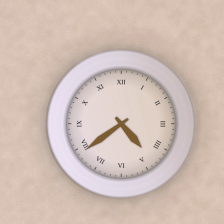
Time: 4h39
